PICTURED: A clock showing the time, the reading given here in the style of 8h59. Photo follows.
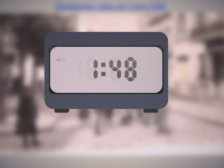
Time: 1h48
